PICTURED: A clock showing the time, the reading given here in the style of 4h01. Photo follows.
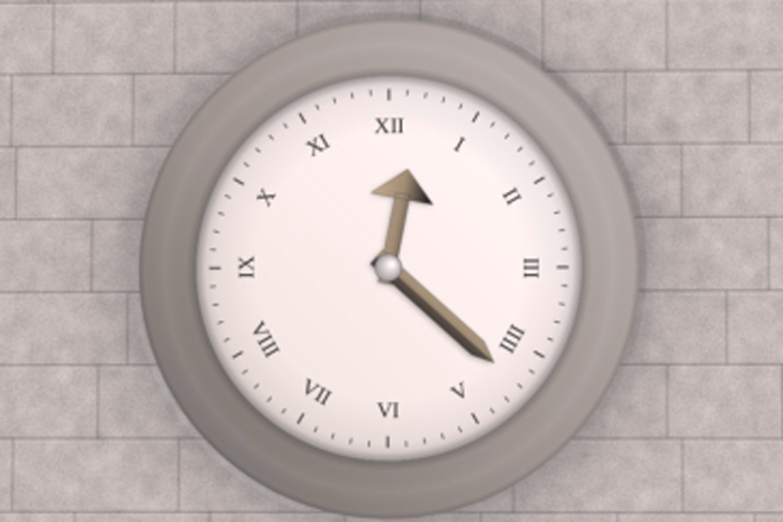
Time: 12h22
